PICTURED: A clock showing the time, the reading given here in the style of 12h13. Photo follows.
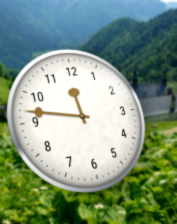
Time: 11h47
